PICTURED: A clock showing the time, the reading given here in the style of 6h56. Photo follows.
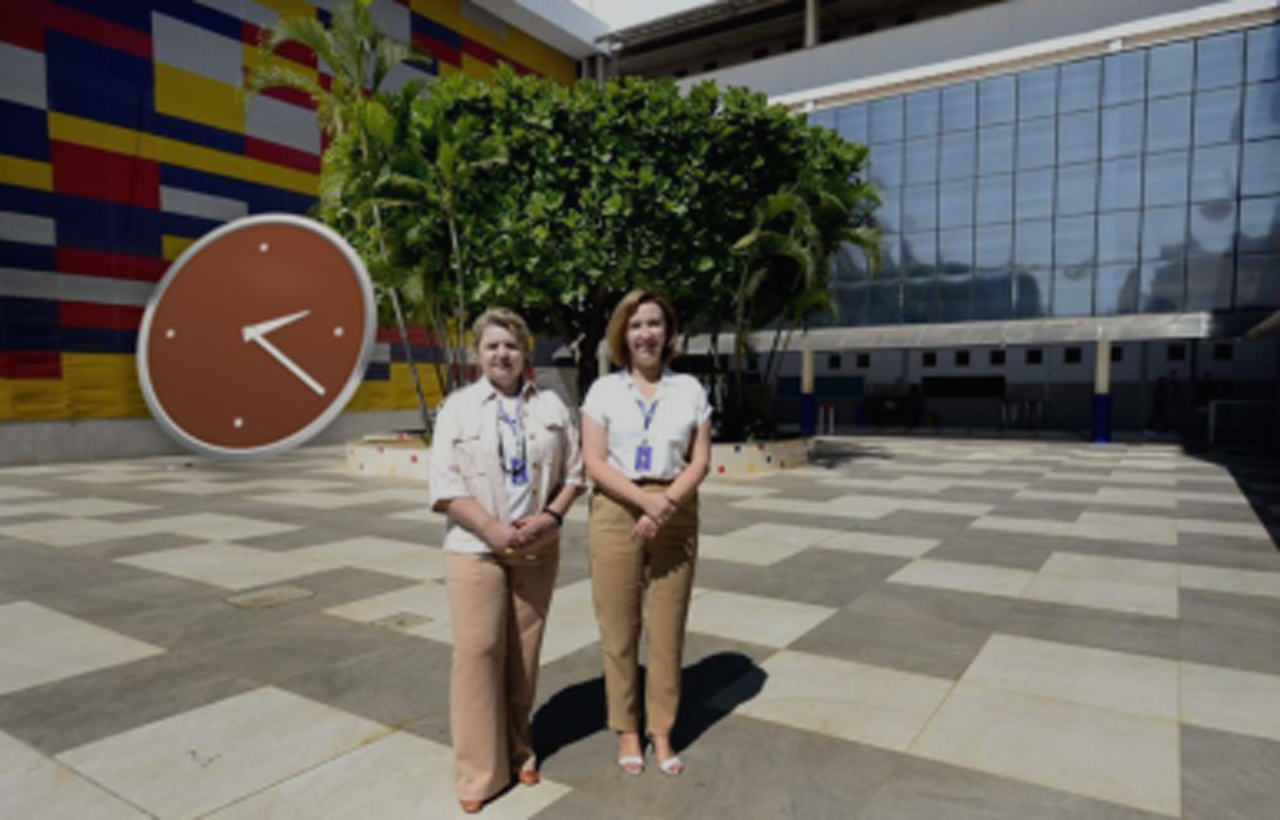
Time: 2h21
